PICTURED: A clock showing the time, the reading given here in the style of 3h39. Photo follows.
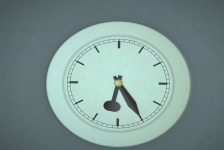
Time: 6h25
